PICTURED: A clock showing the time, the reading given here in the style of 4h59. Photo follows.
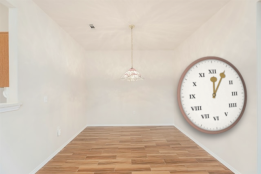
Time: 12h05
